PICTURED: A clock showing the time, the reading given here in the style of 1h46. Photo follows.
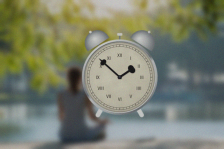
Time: 1h52
